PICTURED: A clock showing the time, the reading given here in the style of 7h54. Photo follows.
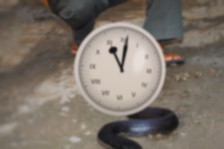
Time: 11h01
